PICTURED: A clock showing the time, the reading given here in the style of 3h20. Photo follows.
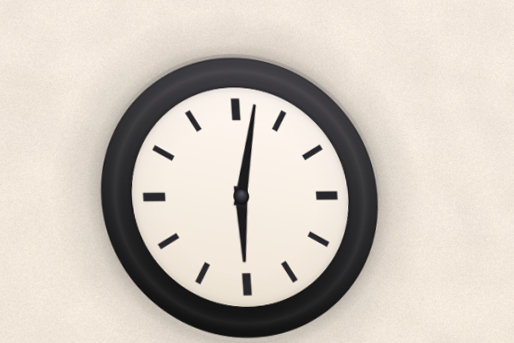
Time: 6h02
